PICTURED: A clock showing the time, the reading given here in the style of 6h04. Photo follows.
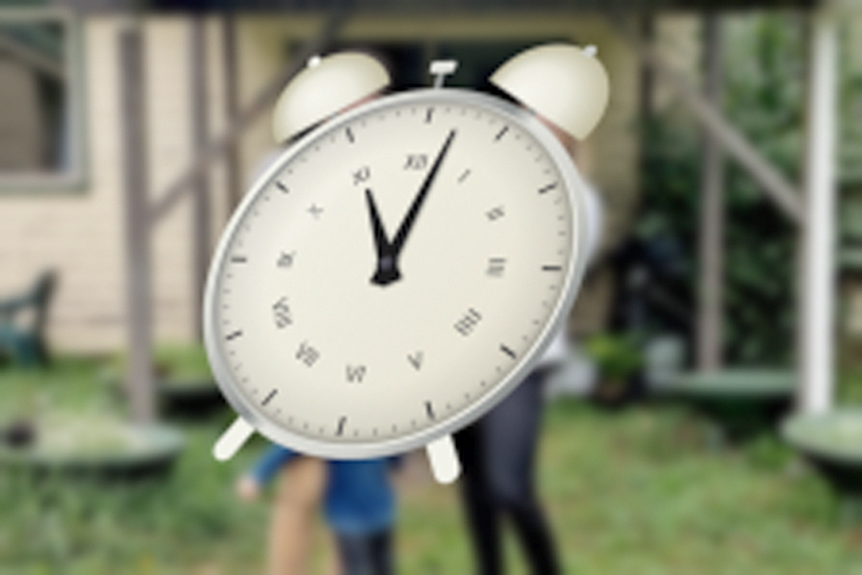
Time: 11h02
